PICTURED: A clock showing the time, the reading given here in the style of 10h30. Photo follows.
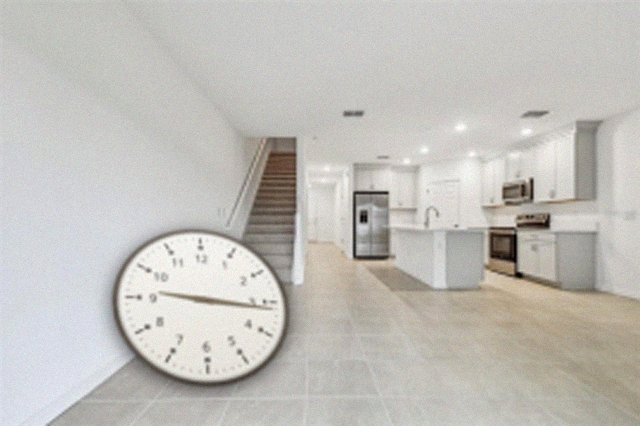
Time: 9h16
